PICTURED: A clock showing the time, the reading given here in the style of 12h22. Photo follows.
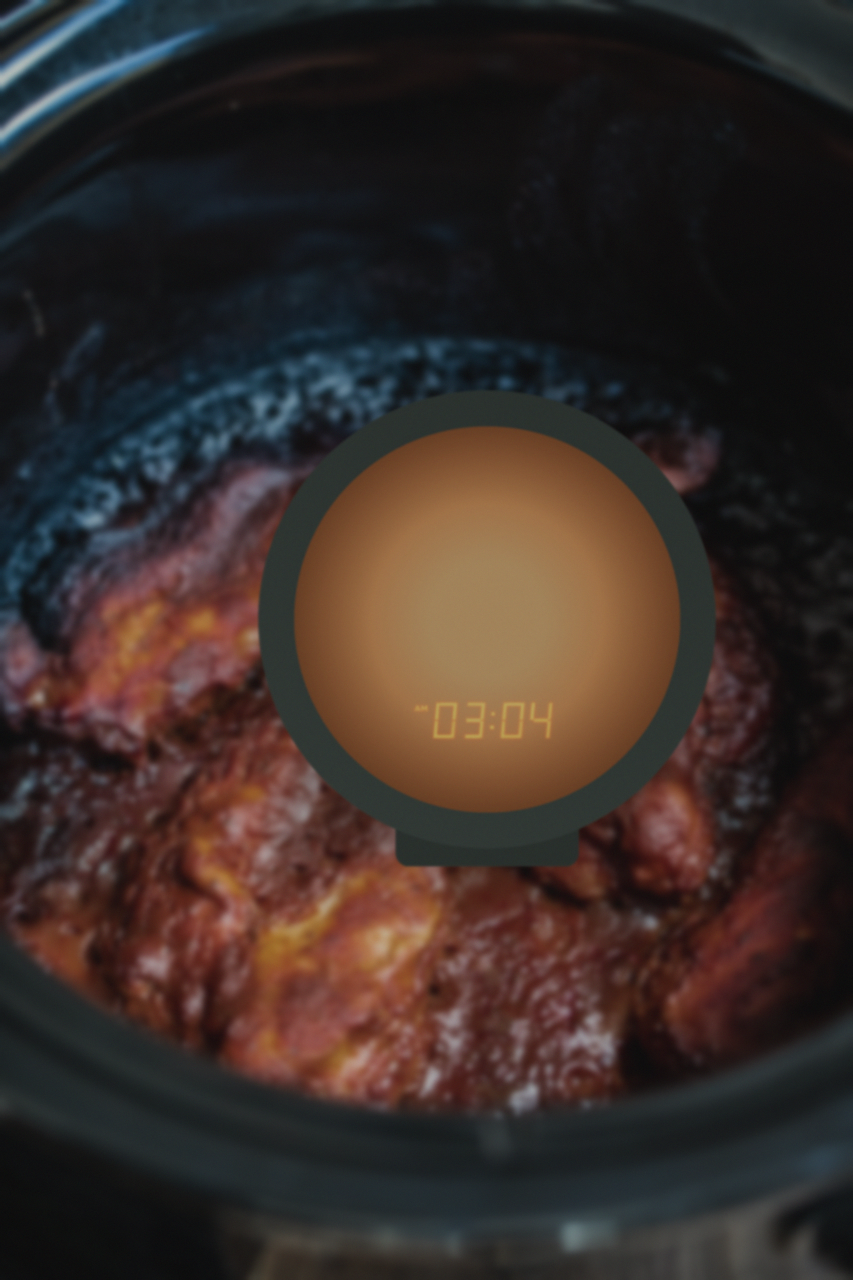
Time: 3h04
